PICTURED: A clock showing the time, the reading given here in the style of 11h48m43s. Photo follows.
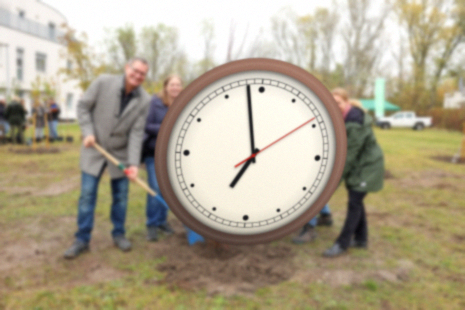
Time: 6h58m09s
